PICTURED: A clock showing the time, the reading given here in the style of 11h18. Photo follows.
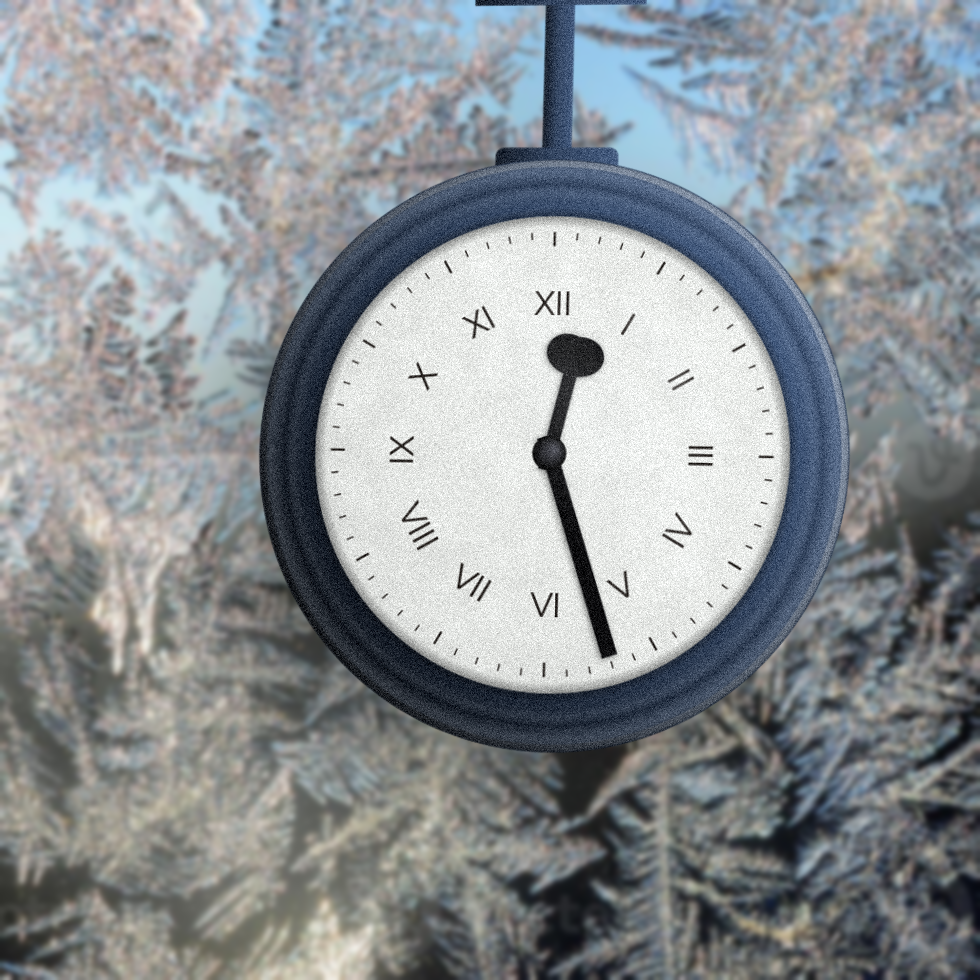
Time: 12h27
